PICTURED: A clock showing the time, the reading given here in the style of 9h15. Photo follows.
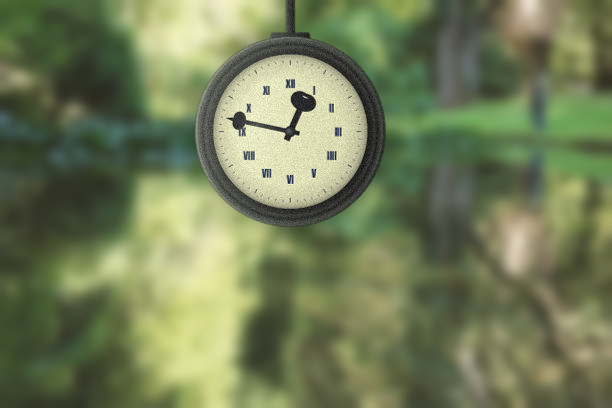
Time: 12h47
